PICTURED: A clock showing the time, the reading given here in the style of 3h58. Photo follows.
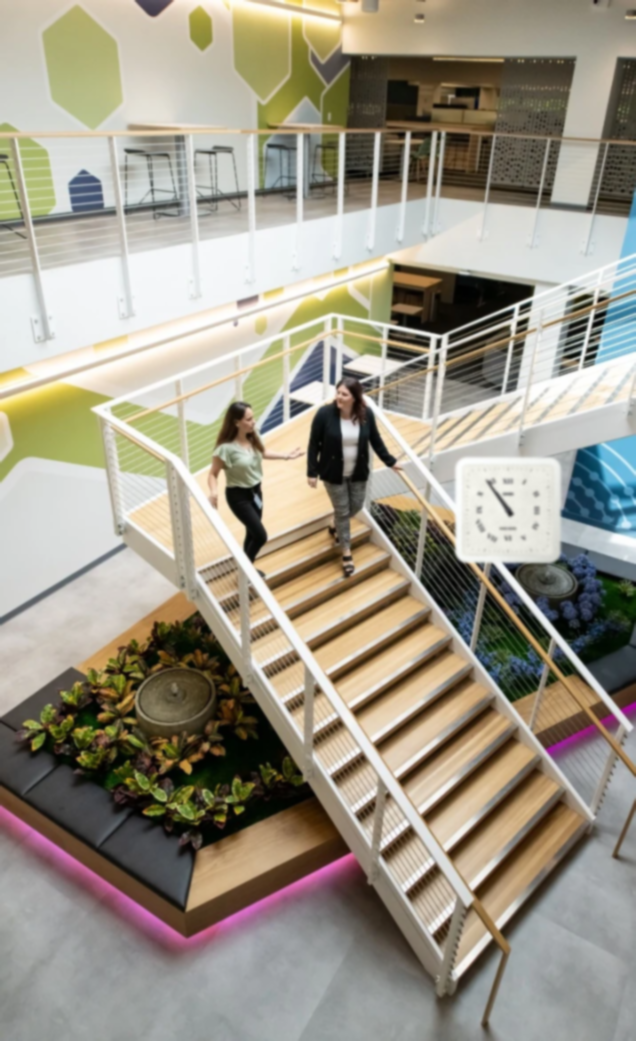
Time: 10h54
